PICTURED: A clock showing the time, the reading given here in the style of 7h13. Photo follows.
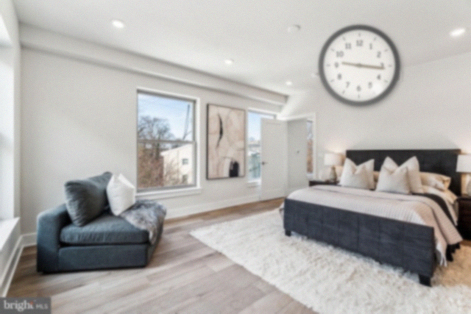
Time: 9h16
